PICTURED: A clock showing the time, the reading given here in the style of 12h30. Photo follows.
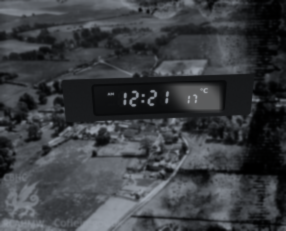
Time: 12h21
